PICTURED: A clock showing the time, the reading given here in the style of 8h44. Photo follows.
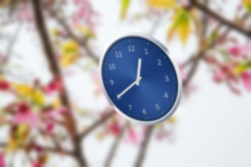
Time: 12h40
